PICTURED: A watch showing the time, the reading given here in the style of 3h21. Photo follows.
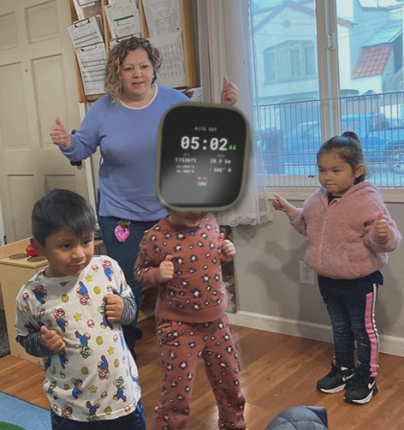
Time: 5h02
